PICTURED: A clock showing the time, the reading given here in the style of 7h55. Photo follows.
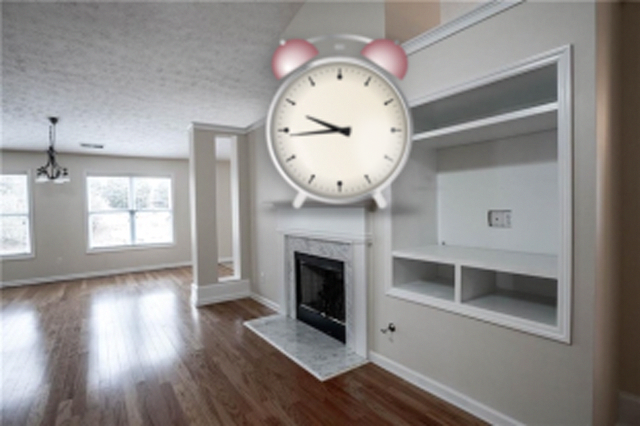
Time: 9h44
